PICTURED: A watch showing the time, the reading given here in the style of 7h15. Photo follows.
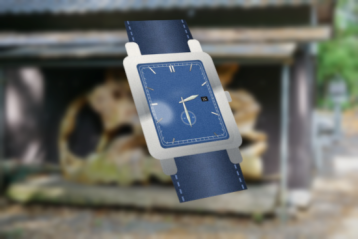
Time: 2h30
